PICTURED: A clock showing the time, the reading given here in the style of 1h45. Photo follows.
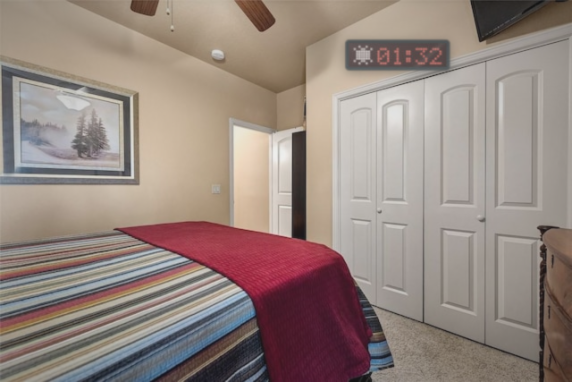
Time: 1h32
